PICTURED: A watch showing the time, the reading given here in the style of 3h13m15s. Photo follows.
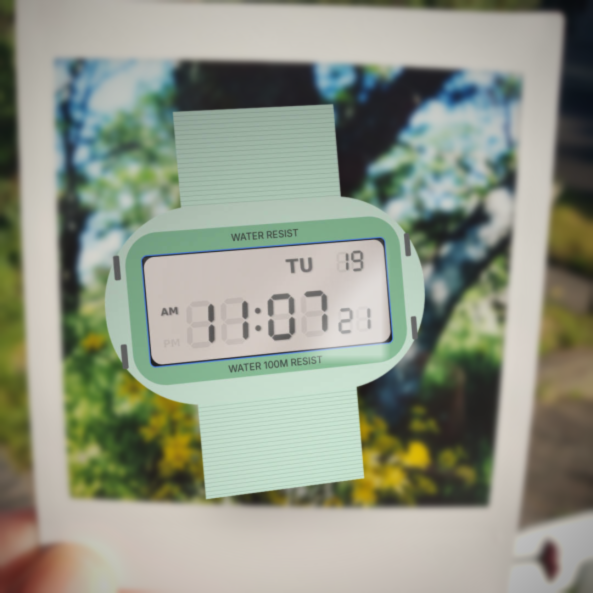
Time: 11h07m21s
